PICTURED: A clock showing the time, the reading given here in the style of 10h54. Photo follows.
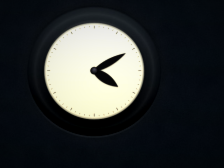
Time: 4h10
